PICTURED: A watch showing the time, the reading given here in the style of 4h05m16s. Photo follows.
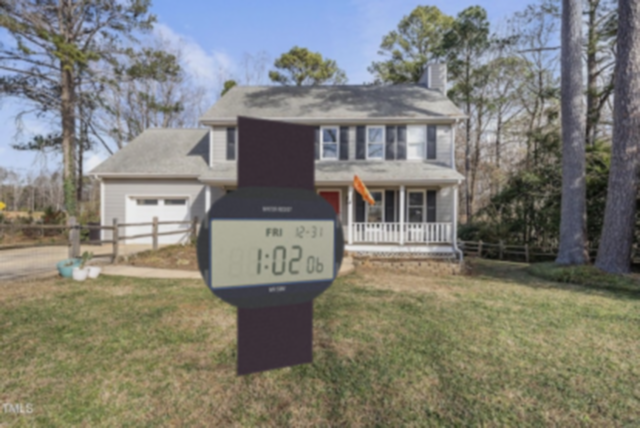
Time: 1h02m06s
